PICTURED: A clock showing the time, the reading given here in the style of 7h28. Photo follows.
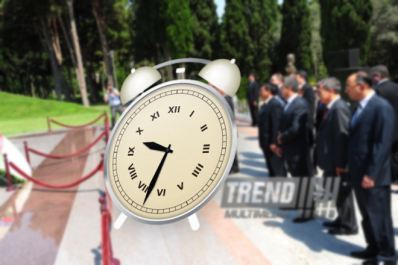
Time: 9h33
